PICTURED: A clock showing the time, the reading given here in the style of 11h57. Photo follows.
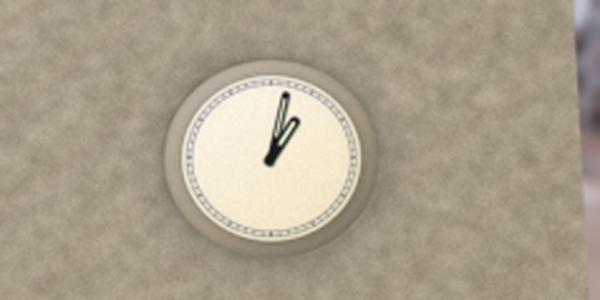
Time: 1h02
